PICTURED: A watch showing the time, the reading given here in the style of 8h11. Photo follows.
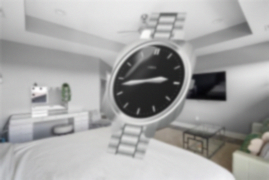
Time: 2h43
